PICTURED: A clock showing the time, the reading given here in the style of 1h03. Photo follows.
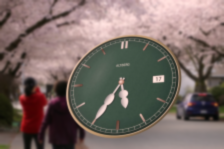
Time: 5h35
